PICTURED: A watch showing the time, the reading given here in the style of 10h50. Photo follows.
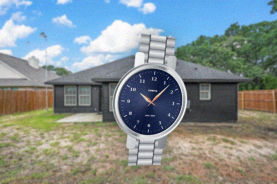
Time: 10h07
